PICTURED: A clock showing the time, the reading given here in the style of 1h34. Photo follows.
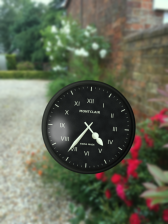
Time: 4h36
